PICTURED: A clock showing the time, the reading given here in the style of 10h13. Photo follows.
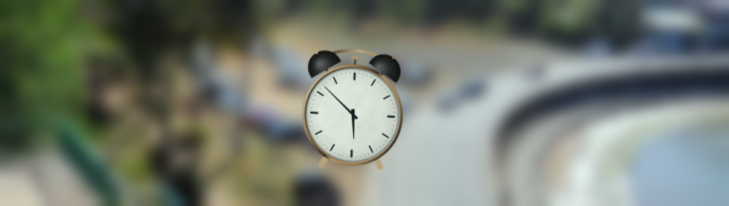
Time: 5h52
